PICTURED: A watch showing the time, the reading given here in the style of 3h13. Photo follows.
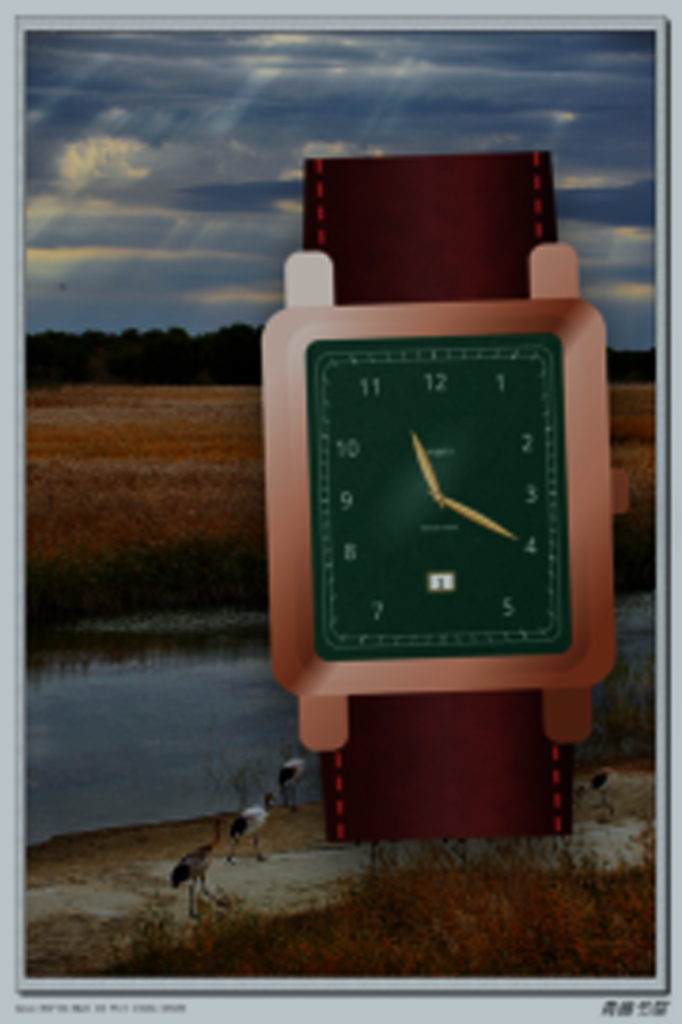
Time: 11h20
